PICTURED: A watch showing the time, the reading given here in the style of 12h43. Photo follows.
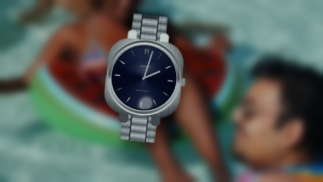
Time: 2h02
